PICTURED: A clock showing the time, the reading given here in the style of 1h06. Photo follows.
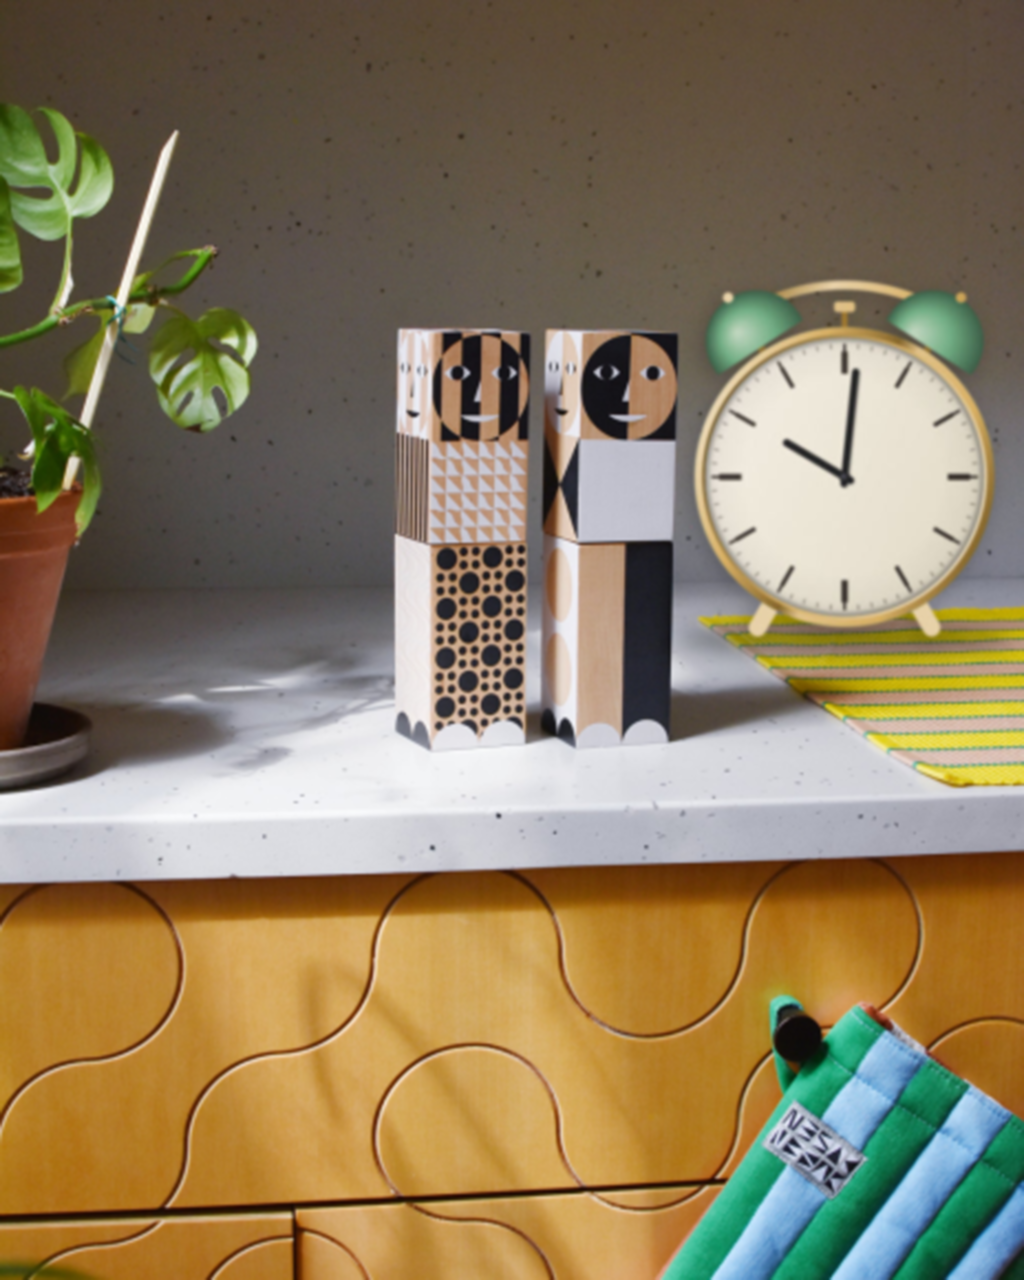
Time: 10h01
